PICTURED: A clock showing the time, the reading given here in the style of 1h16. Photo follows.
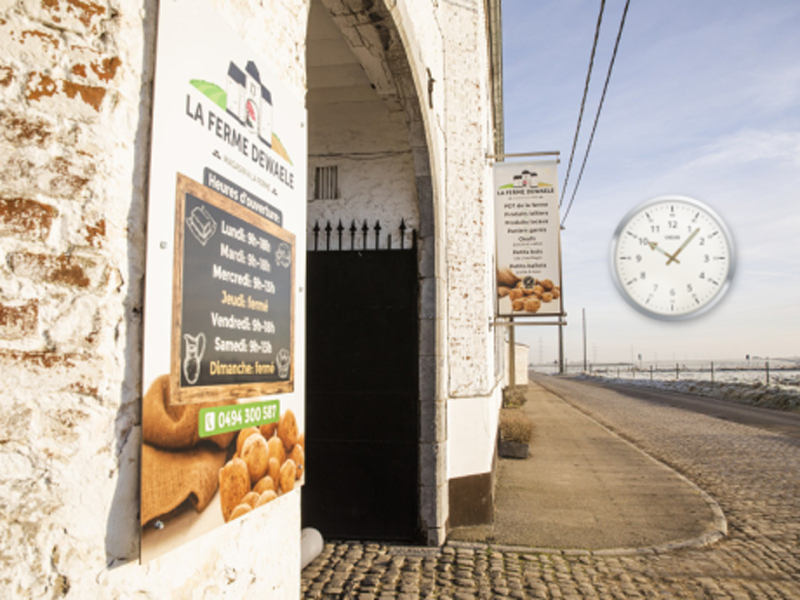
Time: 10h07
